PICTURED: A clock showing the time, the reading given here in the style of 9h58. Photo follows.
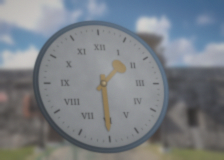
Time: 1h30
